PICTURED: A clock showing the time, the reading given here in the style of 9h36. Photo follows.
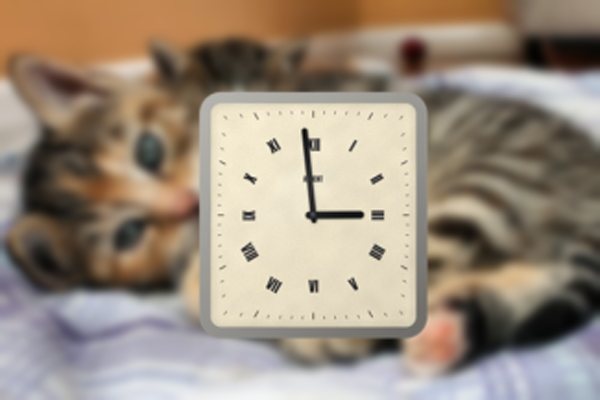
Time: 2h59
